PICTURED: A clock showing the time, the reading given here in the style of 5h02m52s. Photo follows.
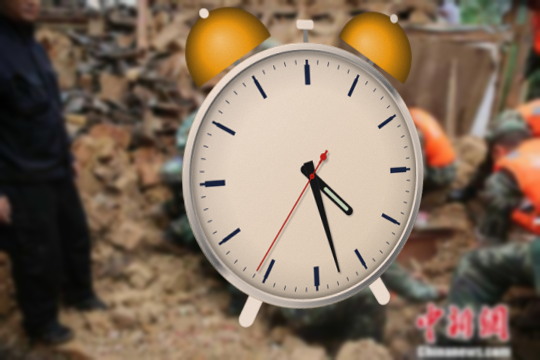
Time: 4h27m36s
